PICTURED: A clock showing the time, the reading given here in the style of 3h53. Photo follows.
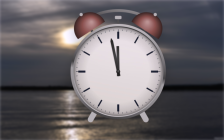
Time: 11h58
